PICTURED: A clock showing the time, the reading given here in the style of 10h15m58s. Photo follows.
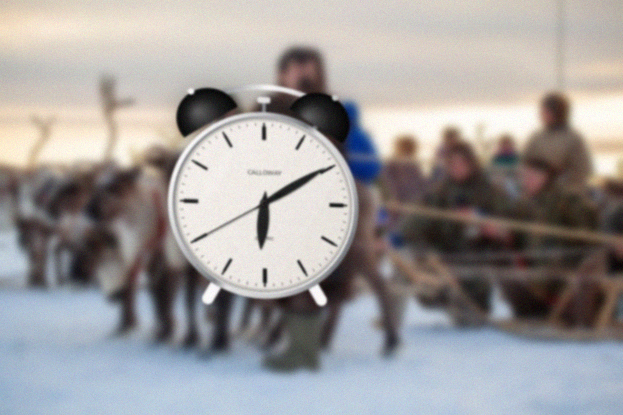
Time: 6h09m40s
